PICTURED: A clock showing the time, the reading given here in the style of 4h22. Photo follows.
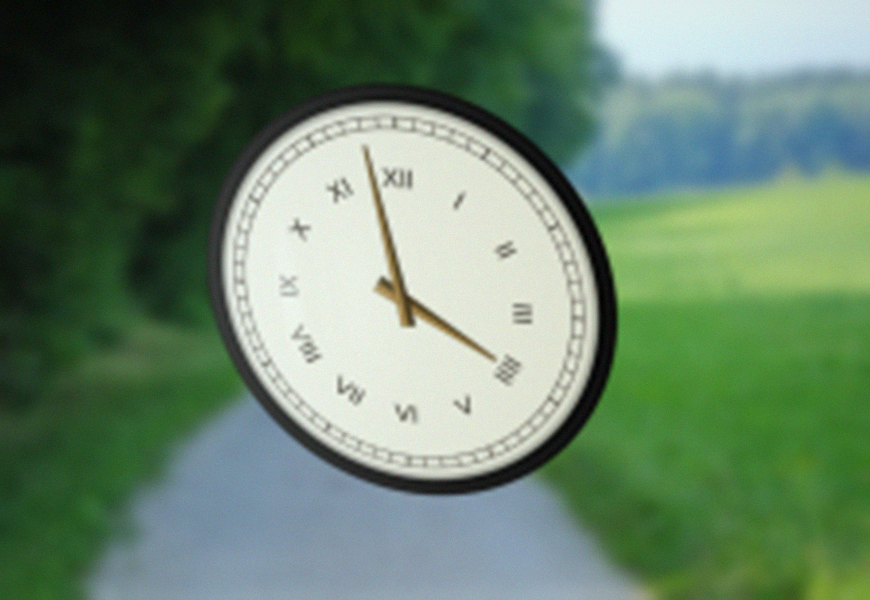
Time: 3h58
